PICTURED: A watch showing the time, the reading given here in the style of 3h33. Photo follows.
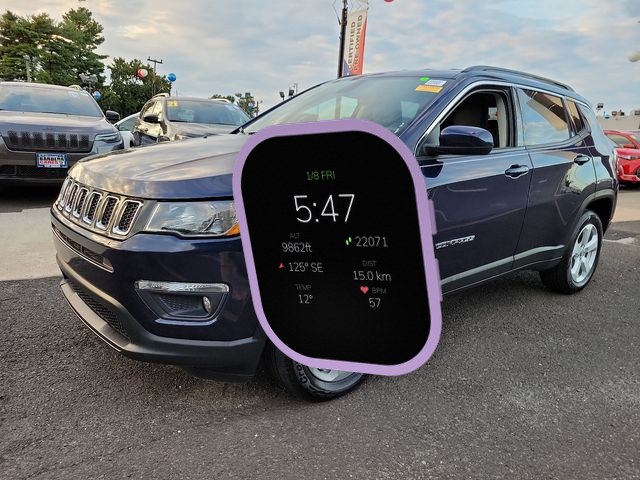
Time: 5h47
